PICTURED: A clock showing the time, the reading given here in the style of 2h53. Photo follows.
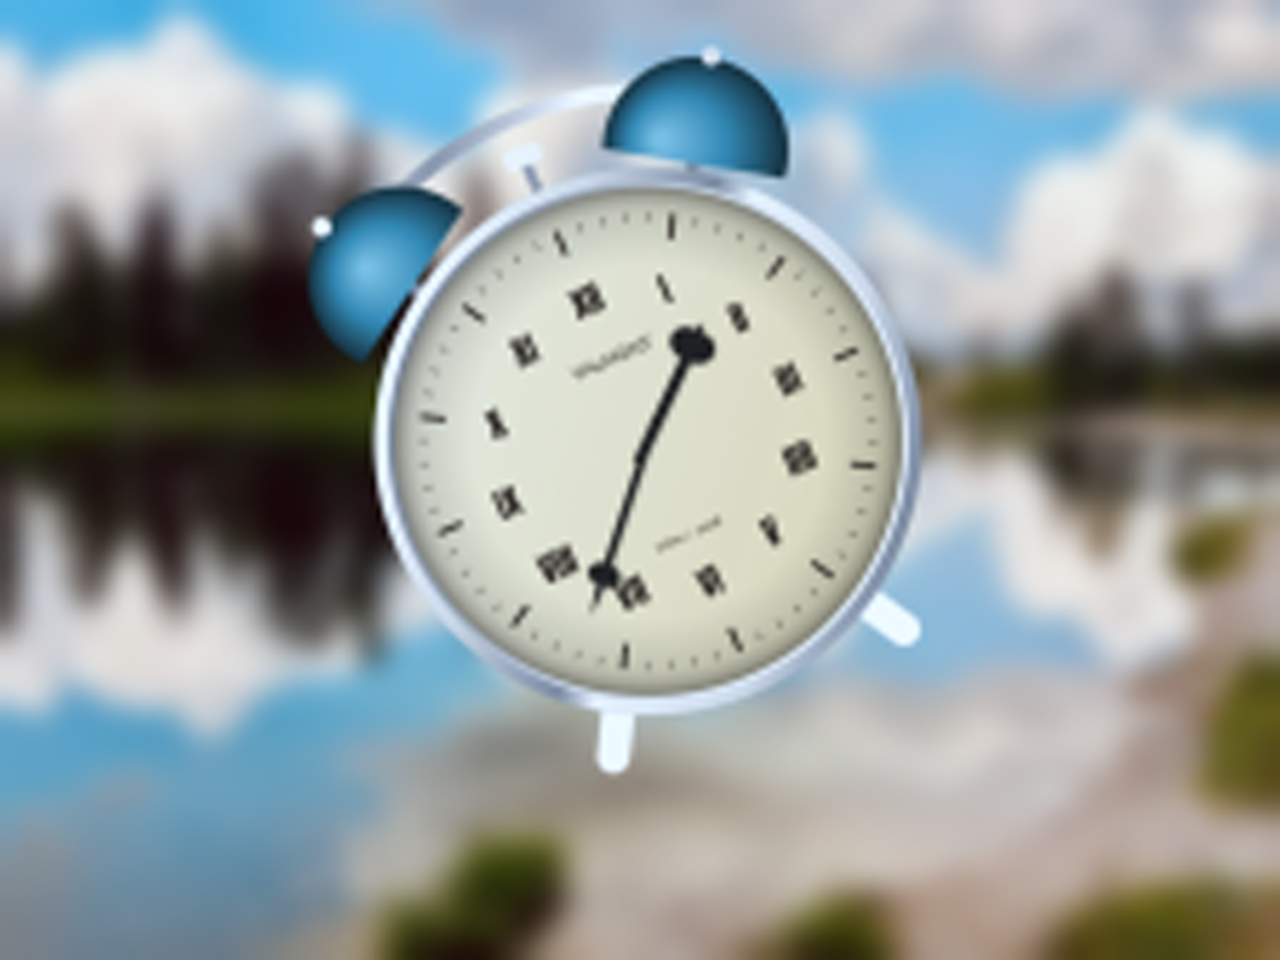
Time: 1h37
